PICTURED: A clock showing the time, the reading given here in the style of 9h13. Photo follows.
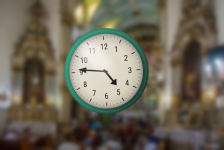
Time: 4h46
